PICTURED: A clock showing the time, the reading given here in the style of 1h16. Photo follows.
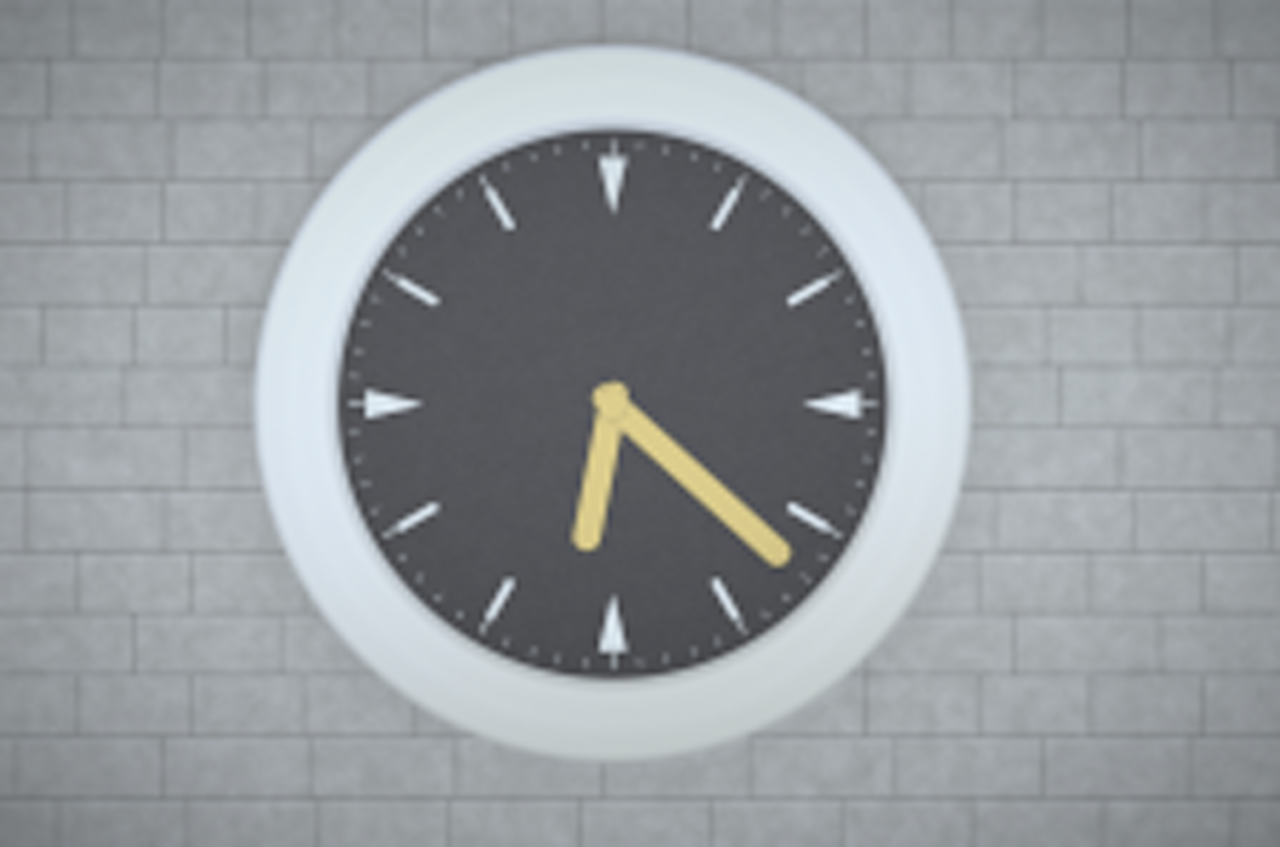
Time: 6h22
